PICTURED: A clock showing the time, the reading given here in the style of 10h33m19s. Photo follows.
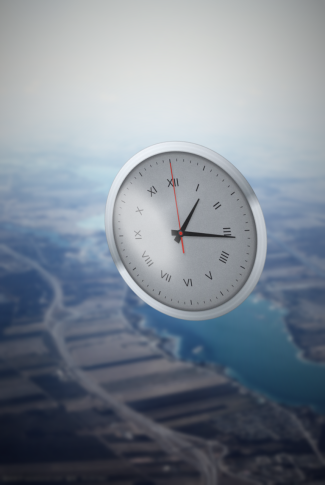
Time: 1h16m00s
